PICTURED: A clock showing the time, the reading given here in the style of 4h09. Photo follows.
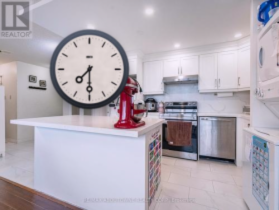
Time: 7h30
